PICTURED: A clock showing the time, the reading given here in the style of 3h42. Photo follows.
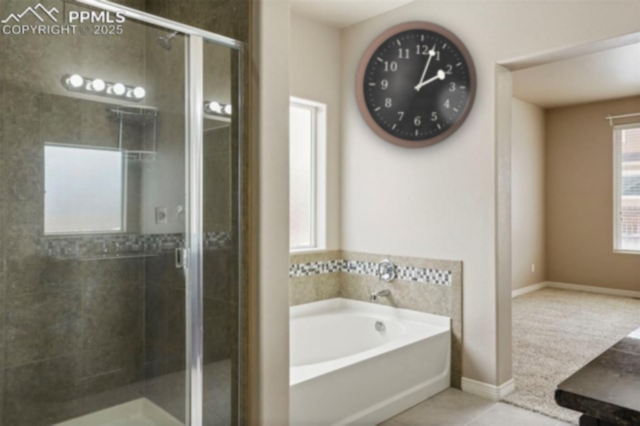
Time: 2h03
